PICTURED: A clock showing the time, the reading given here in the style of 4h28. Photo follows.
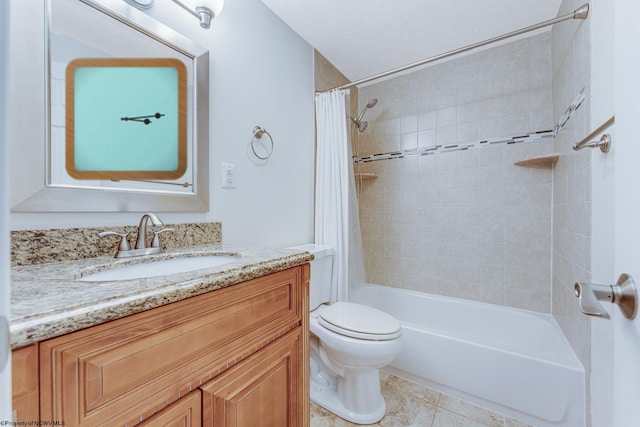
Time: 3h14
